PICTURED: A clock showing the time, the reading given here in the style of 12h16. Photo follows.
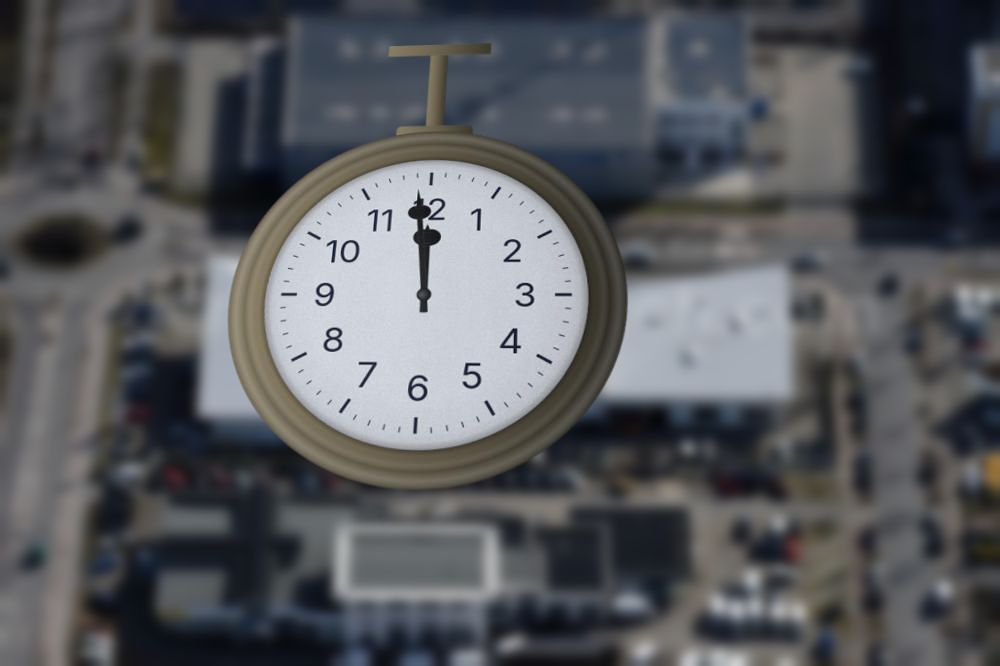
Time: 11h59
